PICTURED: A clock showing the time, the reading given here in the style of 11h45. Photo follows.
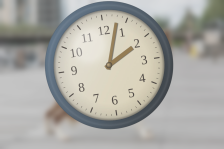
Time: 2h03
